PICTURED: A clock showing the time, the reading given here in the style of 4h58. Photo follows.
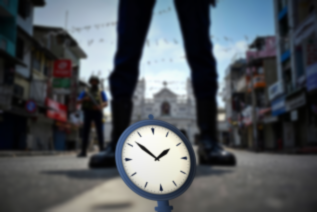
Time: 1h52
